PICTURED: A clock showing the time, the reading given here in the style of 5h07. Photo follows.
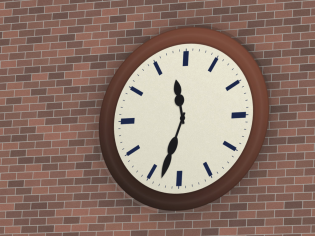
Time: 11h33
